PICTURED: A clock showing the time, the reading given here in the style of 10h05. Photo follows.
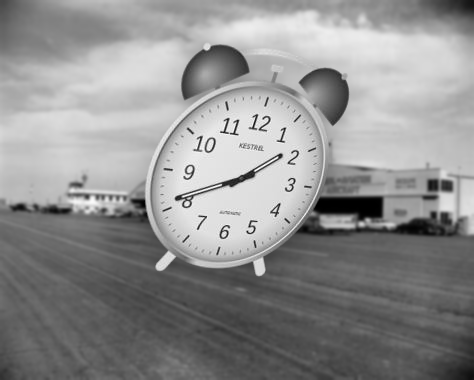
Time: 1h41
